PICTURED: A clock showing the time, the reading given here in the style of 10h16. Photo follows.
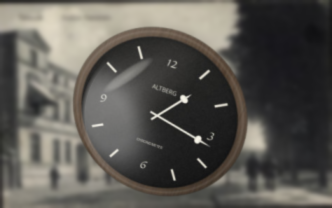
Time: 1h17
